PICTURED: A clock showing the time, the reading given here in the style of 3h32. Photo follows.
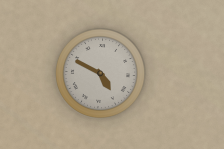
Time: 4h49
